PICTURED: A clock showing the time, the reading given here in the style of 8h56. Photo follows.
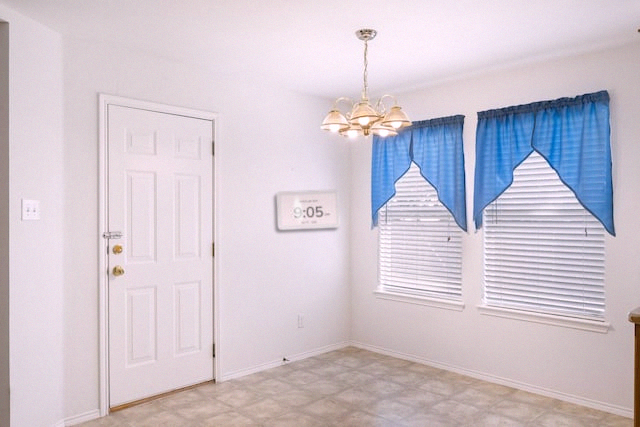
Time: 9h05
